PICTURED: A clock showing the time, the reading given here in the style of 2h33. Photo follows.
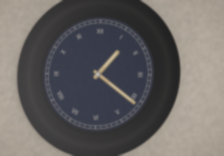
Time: 1h21
